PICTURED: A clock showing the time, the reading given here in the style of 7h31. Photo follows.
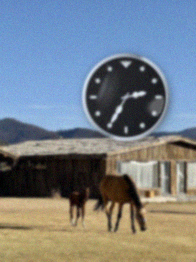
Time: 2h35
